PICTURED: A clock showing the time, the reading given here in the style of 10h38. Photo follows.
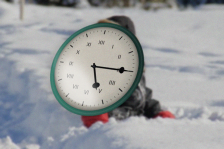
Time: 5h15
